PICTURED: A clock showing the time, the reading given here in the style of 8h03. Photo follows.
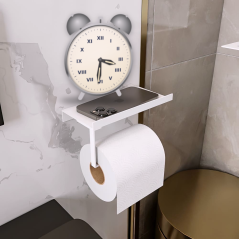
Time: 3h31
